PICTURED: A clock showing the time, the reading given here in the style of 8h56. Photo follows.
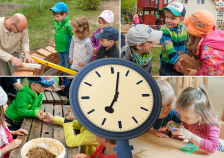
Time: 7h02
